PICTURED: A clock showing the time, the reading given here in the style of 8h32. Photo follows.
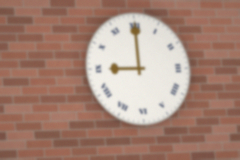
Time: 9h00
